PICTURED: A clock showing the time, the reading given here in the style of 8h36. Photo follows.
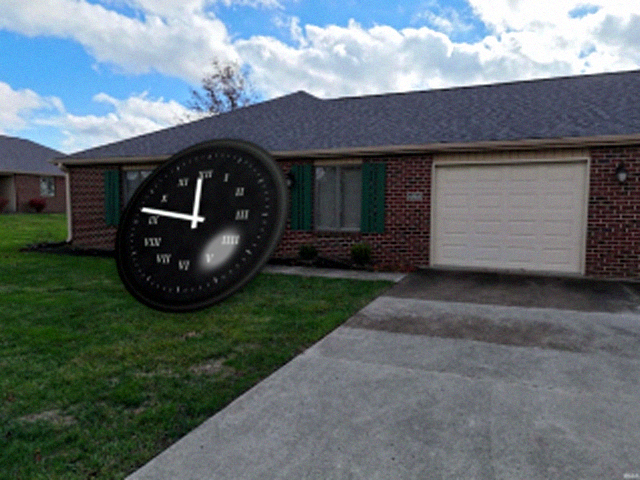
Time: 11h47
